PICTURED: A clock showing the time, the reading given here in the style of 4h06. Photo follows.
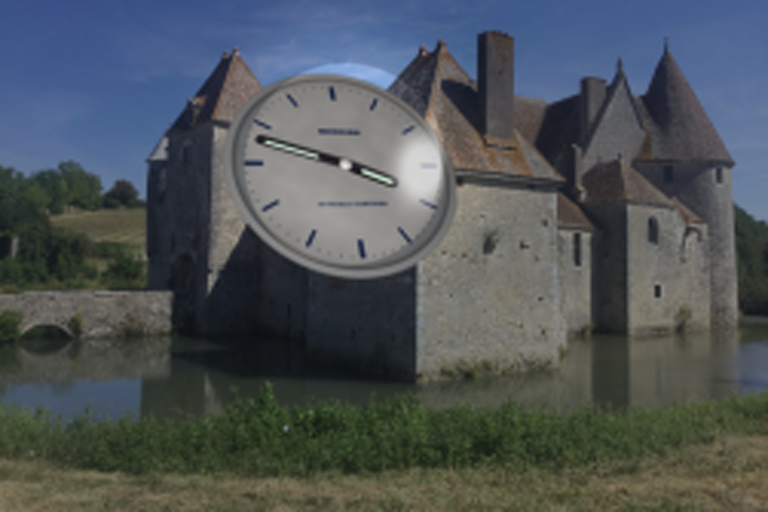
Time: 3h48
